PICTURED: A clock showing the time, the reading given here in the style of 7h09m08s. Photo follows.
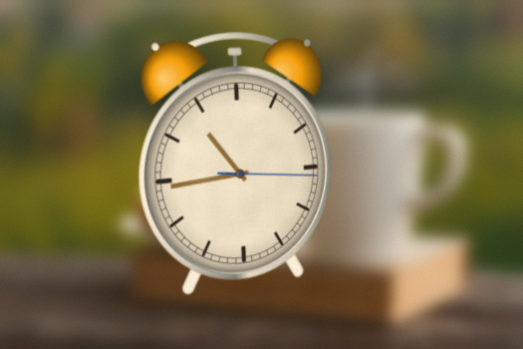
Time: 10h44m16s
